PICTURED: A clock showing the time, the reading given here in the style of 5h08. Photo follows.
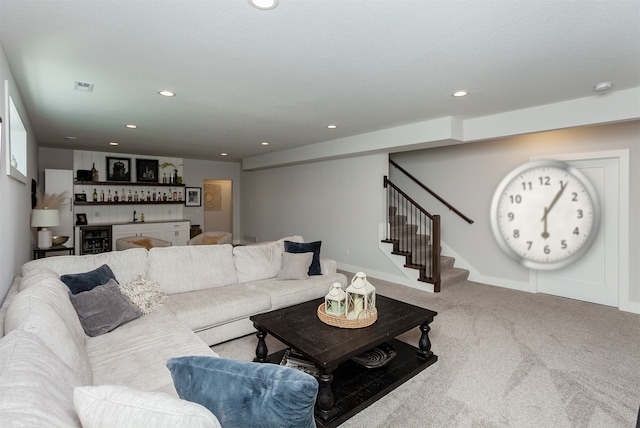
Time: 6h06
